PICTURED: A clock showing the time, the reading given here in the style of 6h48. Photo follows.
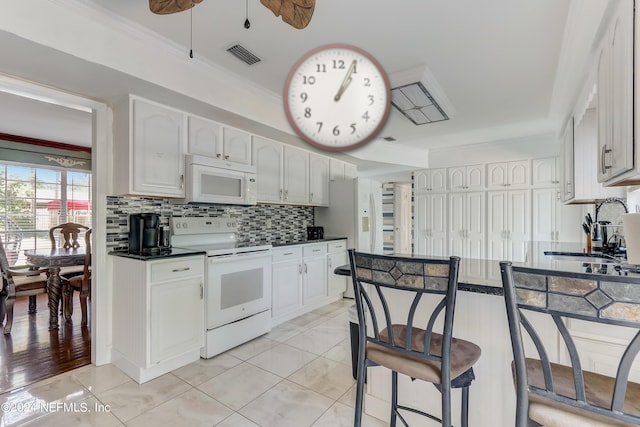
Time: 1h04
